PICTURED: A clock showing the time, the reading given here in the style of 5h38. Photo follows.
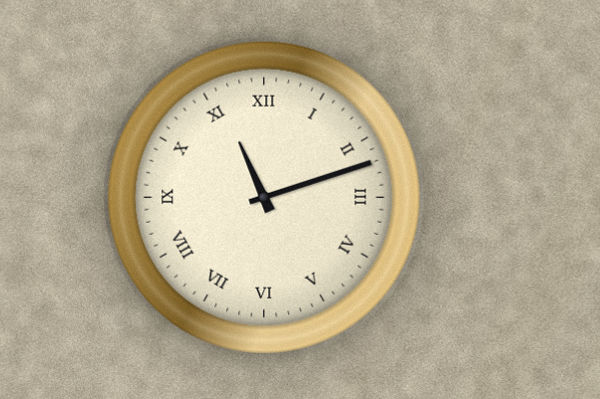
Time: 11h12
